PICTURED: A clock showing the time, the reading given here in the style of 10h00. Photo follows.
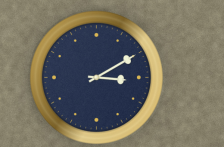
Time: 3h10
